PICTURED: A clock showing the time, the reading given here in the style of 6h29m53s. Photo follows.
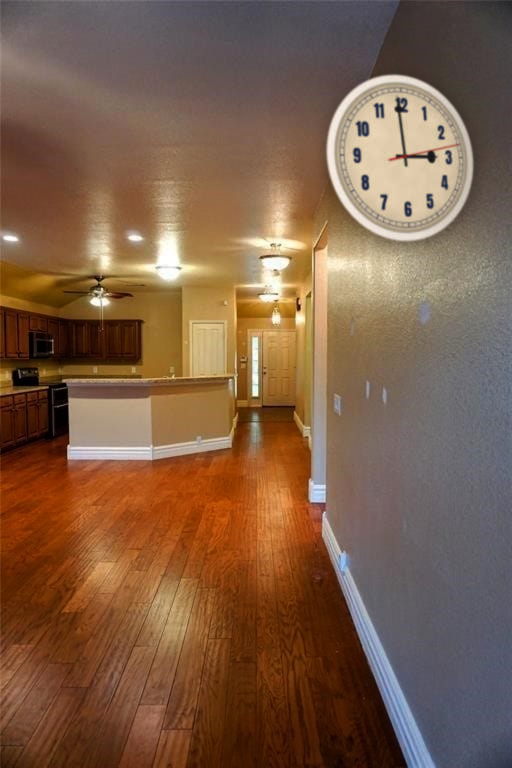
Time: 2h59m13s
